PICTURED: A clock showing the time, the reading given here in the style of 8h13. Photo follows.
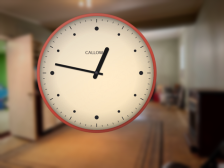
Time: 12h47
